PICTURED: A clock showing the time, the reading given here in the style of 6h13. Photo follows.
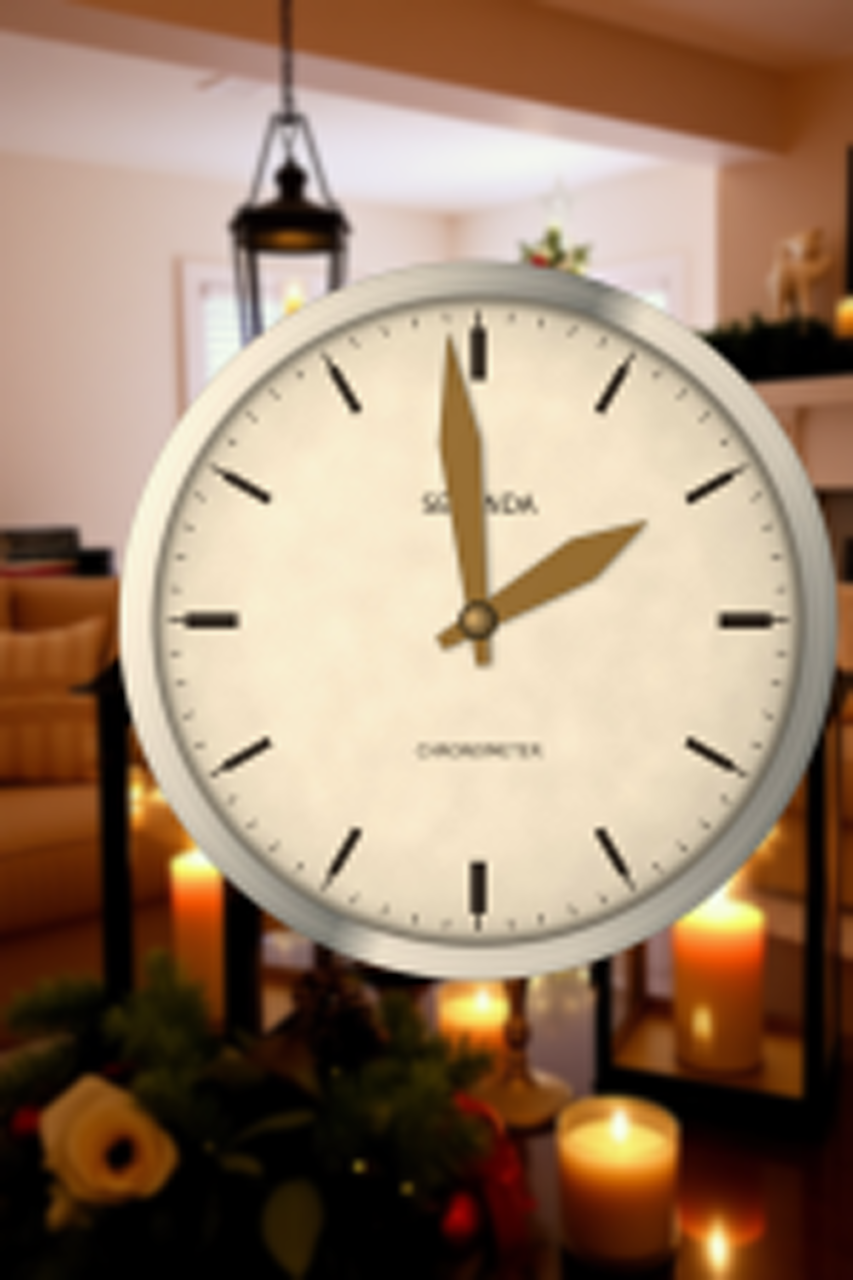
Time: 1h59
